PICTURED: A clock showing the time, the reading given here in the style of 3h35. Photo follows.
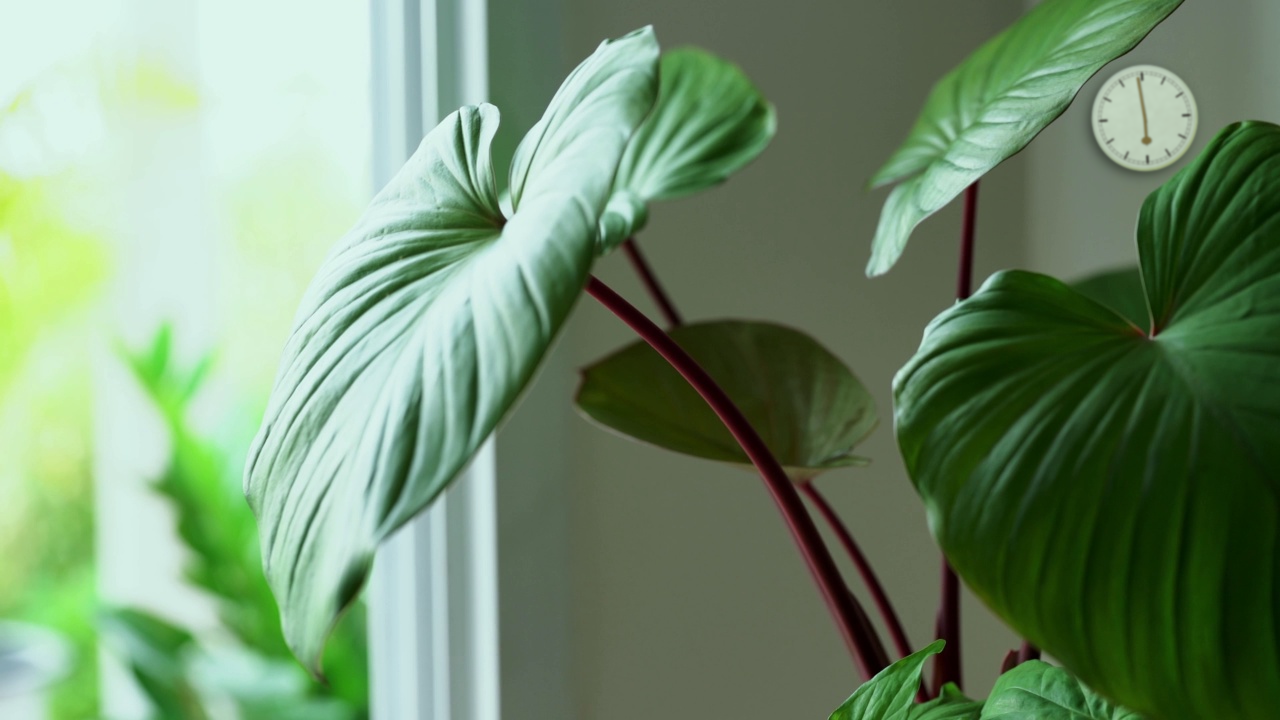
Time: 5h59
